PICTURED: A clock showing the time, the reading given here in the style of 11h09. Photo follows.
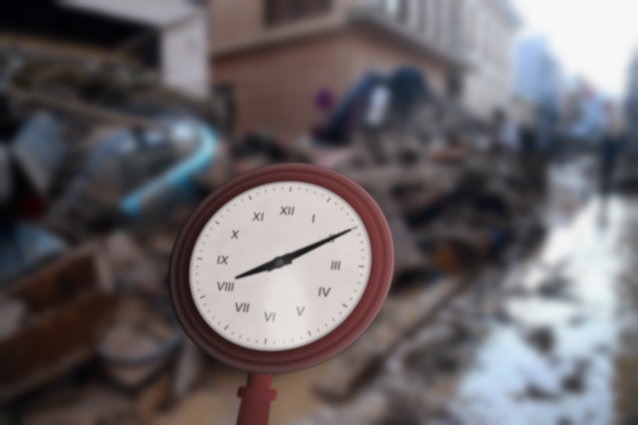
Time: 8h10
